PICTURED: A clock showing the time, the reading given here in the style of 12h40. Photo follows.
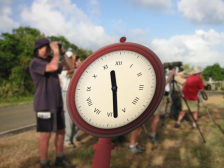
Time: 11h28
